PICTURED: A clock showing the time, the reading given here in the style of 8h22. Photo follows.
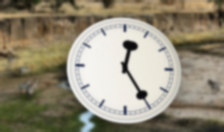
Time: 12h25
